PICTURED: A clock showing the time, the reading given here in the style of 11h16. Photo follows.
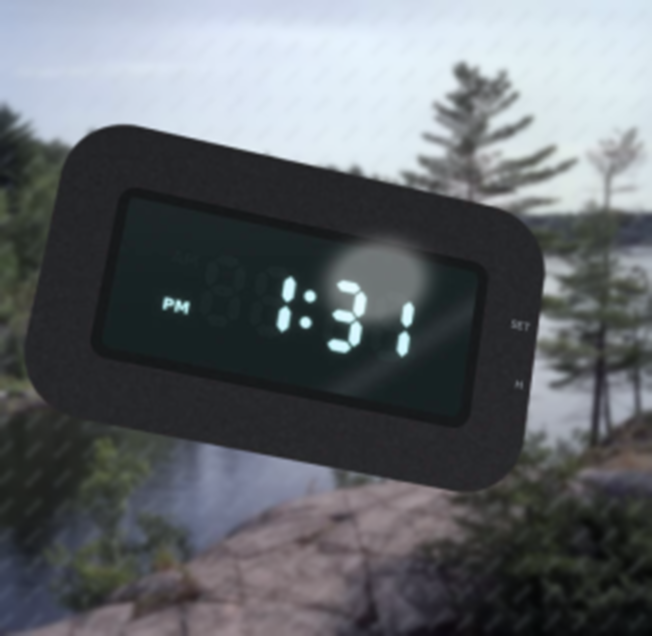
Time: 1h31
